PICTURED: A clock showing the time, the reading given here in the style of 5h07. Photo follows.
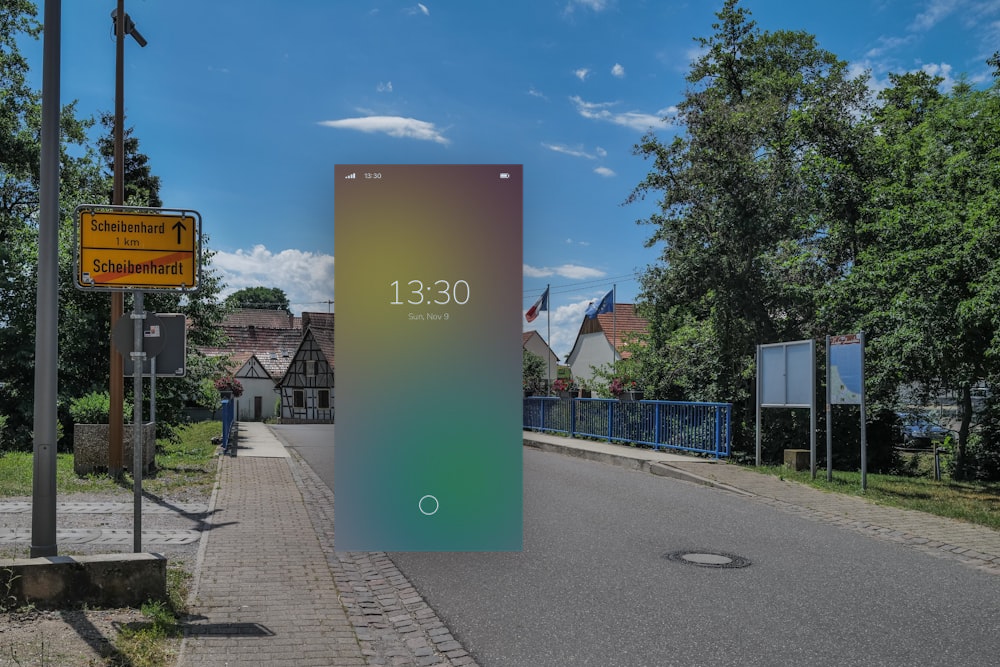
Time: 13h30
